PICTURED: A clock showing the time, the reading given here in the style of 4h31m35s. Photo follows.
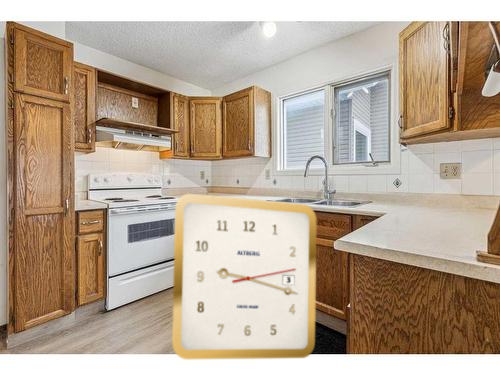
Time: 9h17m13s
